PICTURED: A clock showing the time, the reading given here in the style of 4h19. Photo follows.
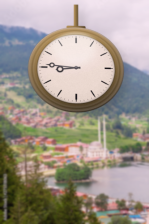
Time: 8h46
